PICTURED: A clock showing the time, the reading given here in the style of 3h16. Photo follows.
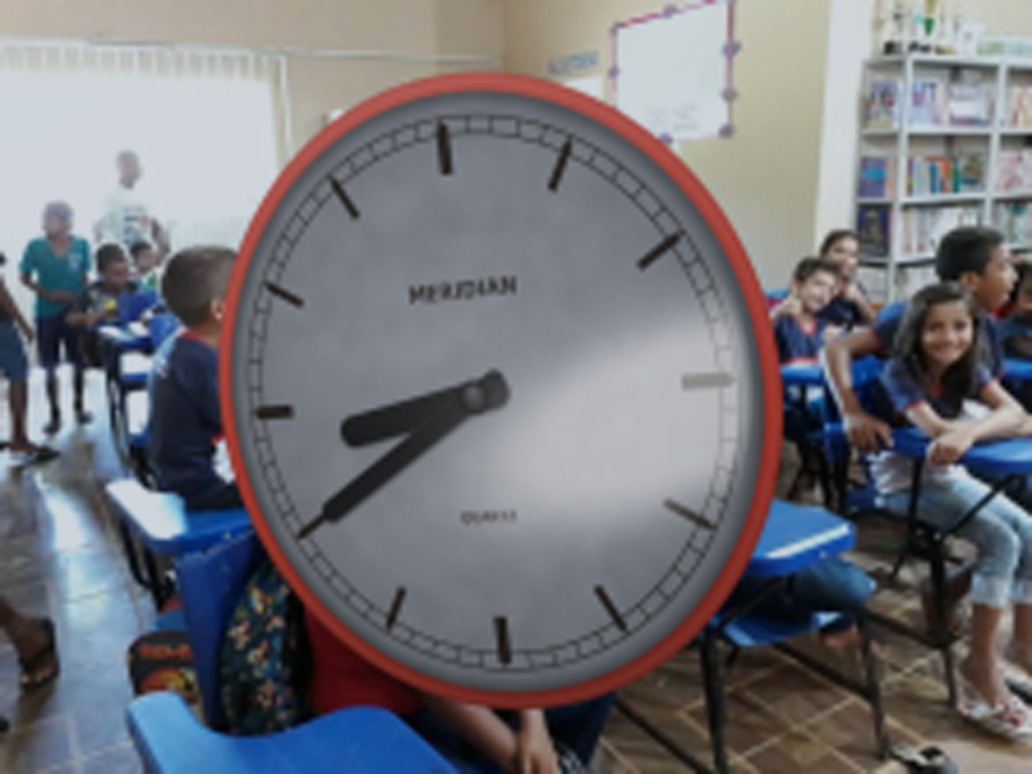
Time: 8h40
